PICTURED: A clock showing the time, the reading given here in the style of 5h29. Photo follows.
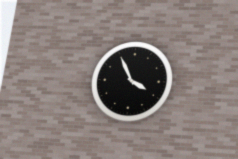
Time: 3h55
